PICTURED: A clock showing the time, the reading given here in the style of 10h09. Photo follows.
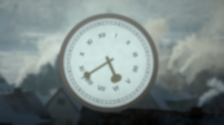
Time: 5h42
